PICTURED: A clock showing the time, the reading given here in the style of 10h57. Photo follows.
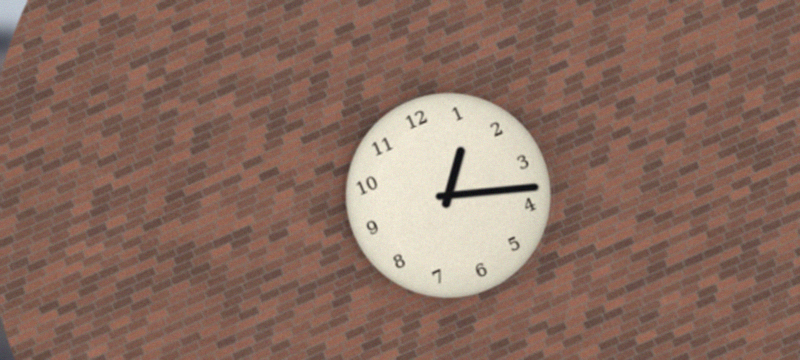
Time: 1h18
